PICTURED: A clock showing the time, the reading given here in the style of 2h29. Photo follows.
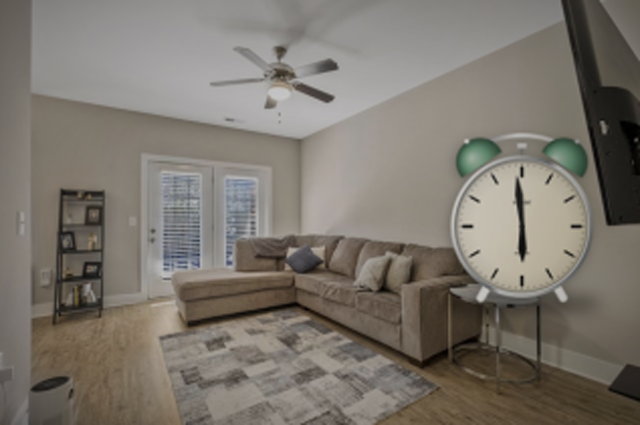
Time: 5h59
